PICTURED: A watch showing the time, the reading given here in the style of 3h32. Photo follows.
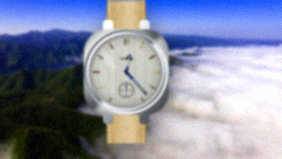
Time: 12h23
